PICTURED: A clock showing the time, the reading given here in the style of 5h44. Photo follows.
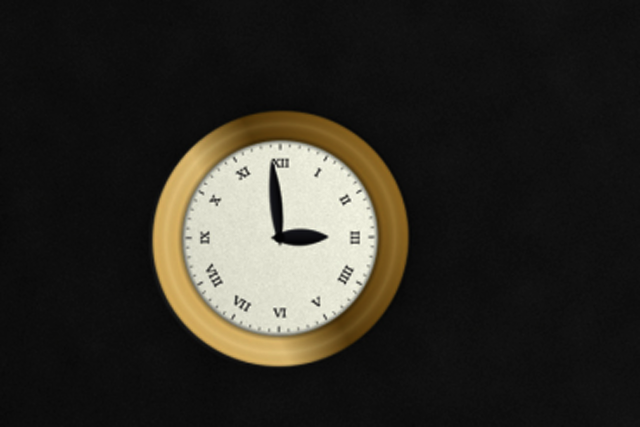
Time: 2h59
